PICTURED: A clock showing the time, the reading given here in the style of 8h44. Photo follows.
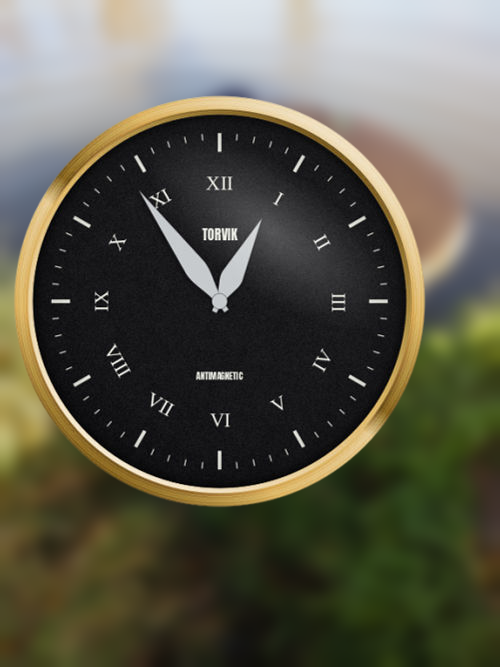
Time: 12h54
